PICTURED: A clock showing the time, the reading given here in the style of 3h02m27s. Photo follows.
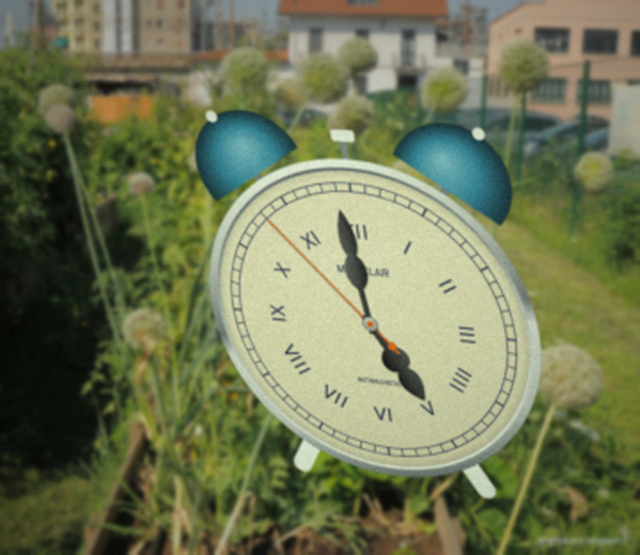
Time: 4h58m53s
